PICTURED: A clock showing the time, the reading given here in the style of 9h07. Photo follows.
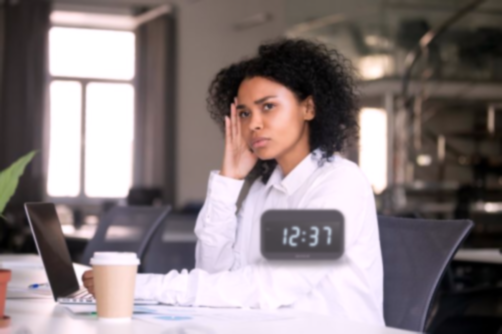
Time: 12h37
